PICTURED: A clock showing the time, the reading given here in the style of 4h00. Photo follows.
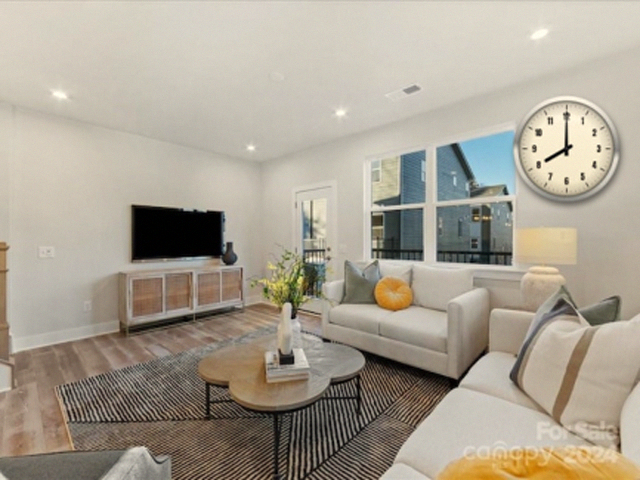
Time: 8h00
